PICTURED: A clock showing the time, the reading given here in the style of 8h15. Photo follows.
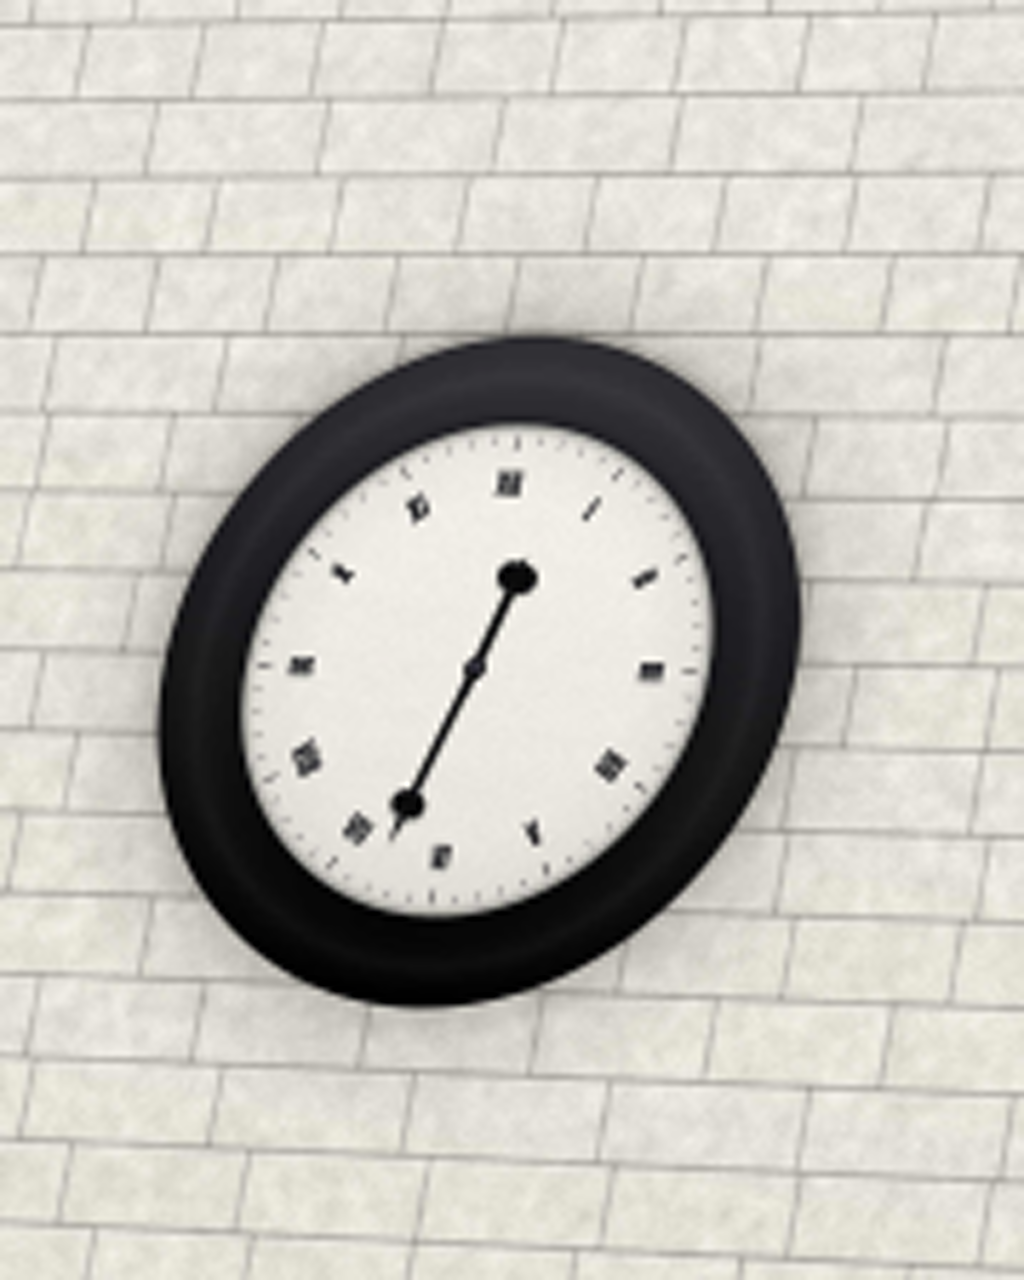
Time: 12h33
